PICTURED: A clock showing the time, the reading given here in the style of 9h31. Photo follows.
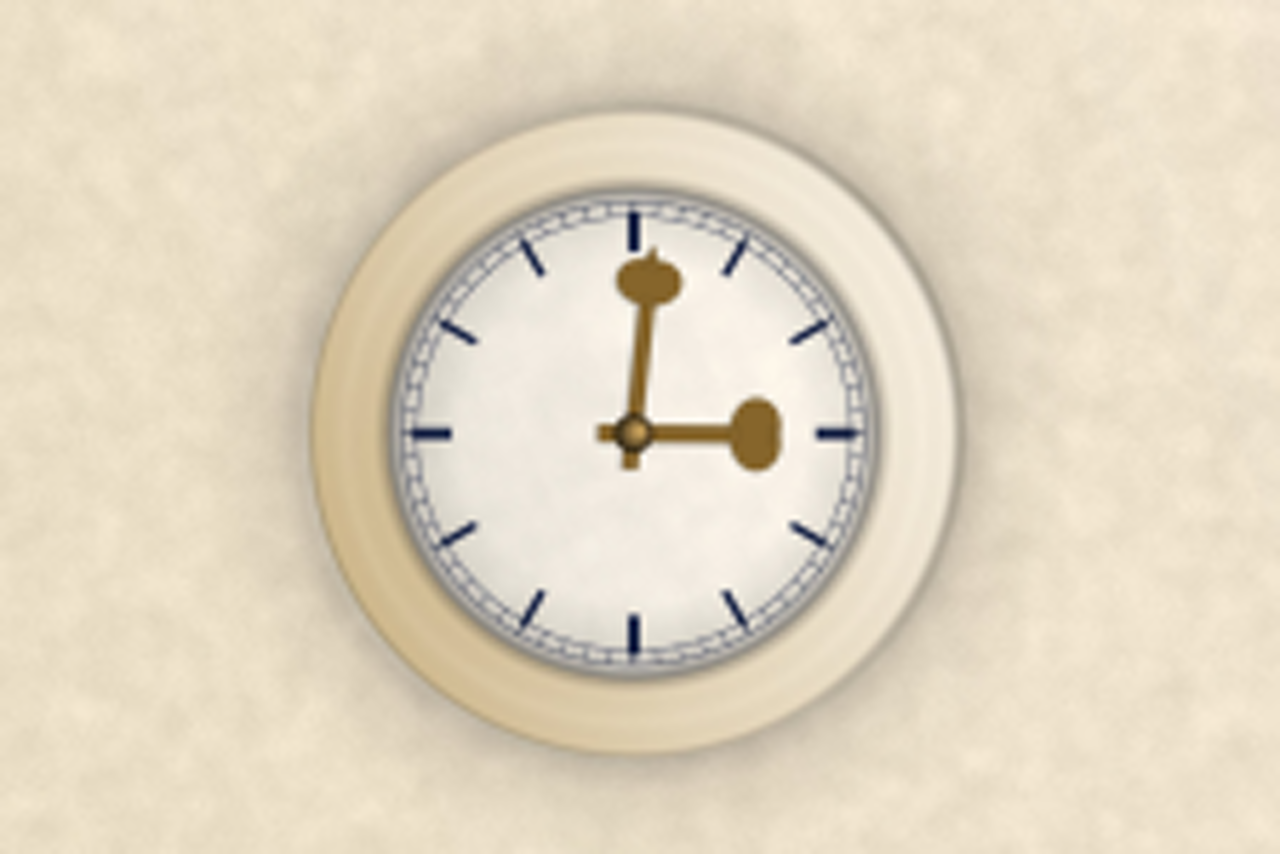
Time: 3h01
